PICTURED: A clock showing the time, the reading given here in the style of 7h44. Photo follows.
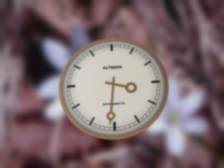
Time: 3h31
